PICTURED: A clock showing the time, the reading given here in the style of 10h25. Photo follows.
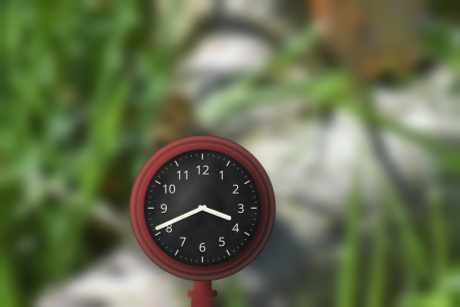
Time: 3h41
